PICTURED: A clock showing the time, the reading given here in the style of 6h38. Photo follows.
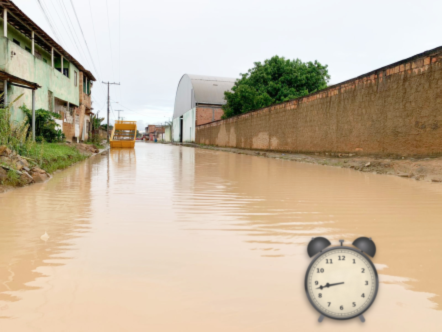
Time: 8h43
